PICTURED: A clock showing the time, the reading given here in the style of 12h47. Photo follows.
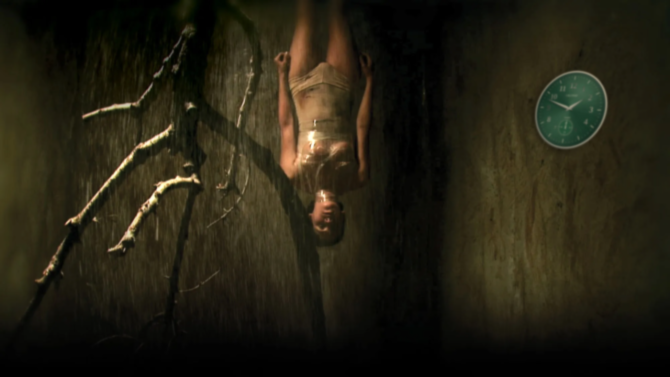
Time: 1h48
